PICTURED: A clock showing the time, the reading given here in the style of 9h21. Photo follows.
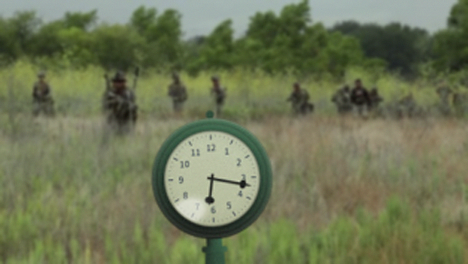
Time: 6h17
